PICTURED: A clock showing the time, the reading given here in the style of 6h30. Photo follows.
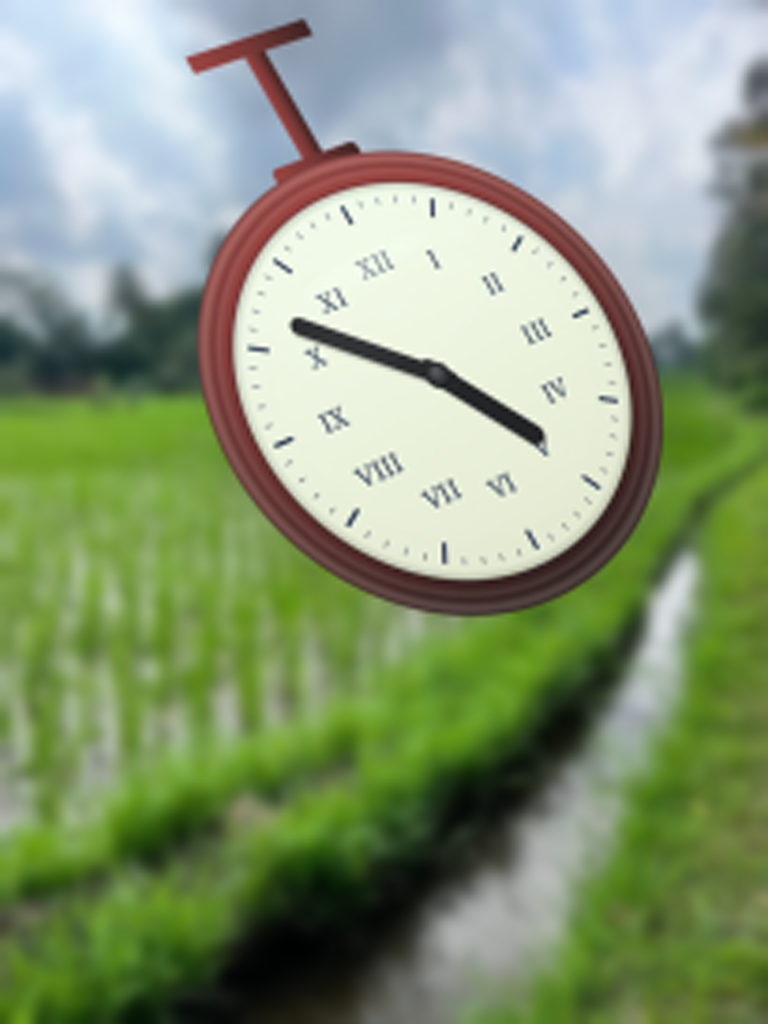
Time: 4h52
